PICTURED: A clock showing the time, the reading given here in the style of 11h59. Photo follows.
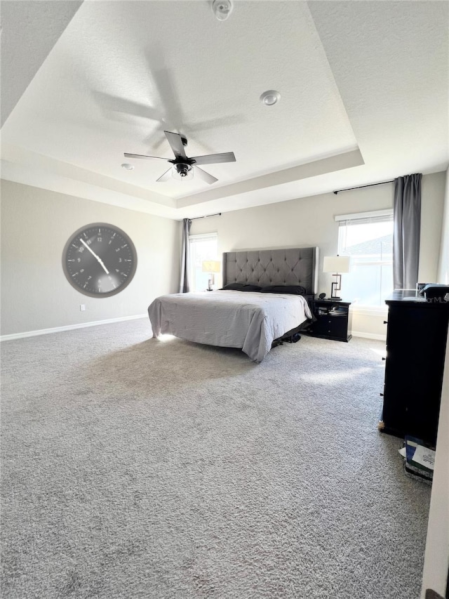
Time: 4h53
